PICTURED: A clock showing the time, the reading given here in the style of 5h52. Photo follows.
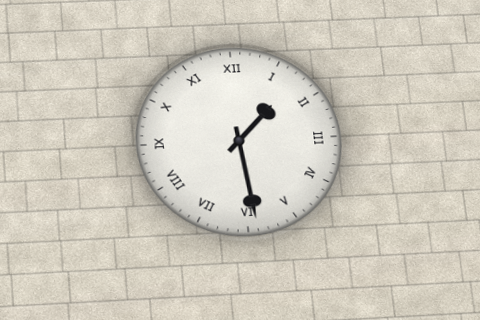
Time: 1h29
